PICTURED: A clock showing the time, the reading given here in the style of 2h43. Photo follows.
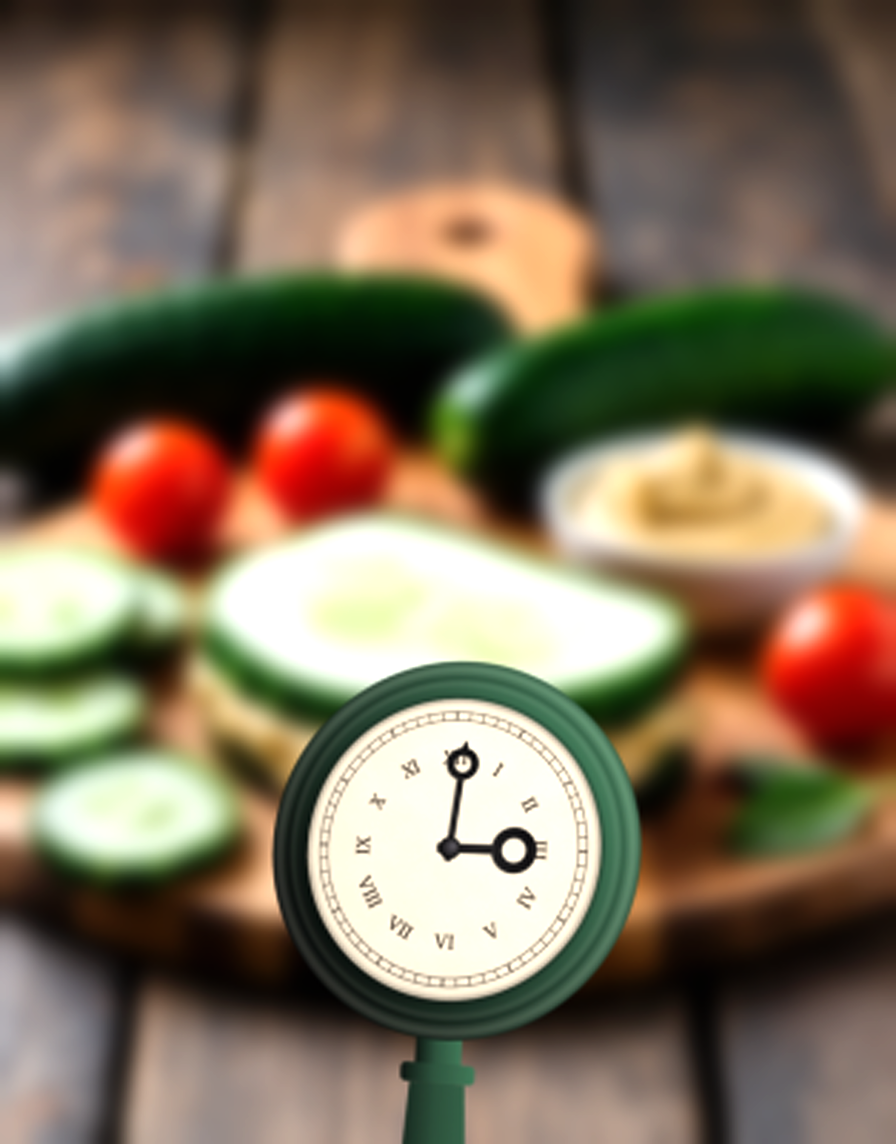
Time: 3h01
